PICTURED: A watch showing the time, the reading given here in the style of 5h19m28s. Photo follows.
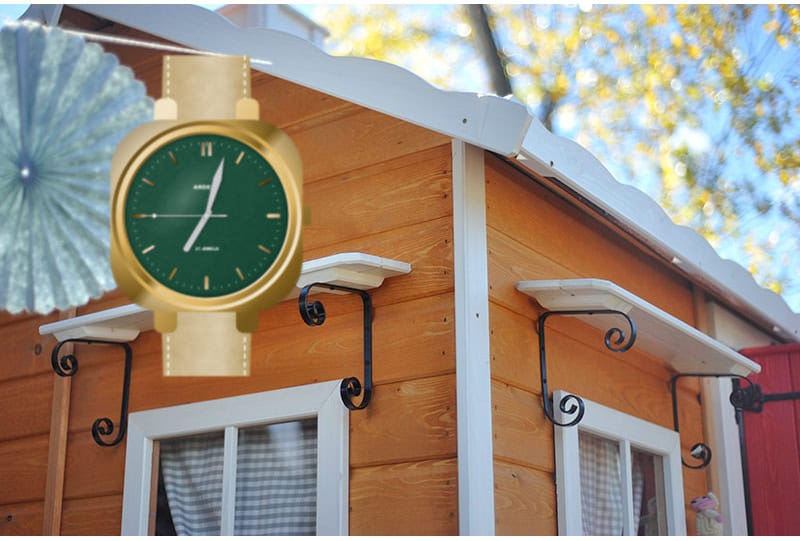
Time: 7h02m45s
